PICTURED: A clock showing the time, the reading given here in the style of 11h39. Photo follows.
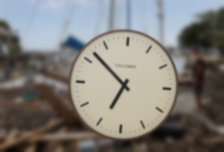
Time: 6h52
